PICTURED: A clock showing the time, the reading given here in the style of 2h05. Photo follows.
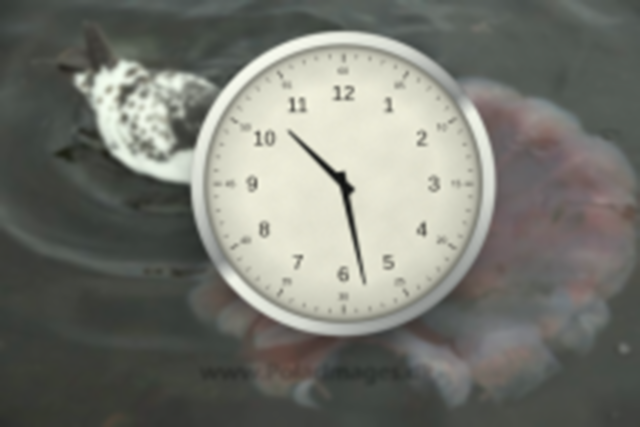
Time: 10h28
